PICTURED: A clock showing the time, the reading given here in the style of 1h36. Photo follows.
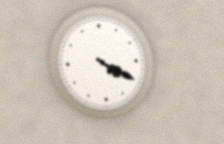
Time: 4h20
